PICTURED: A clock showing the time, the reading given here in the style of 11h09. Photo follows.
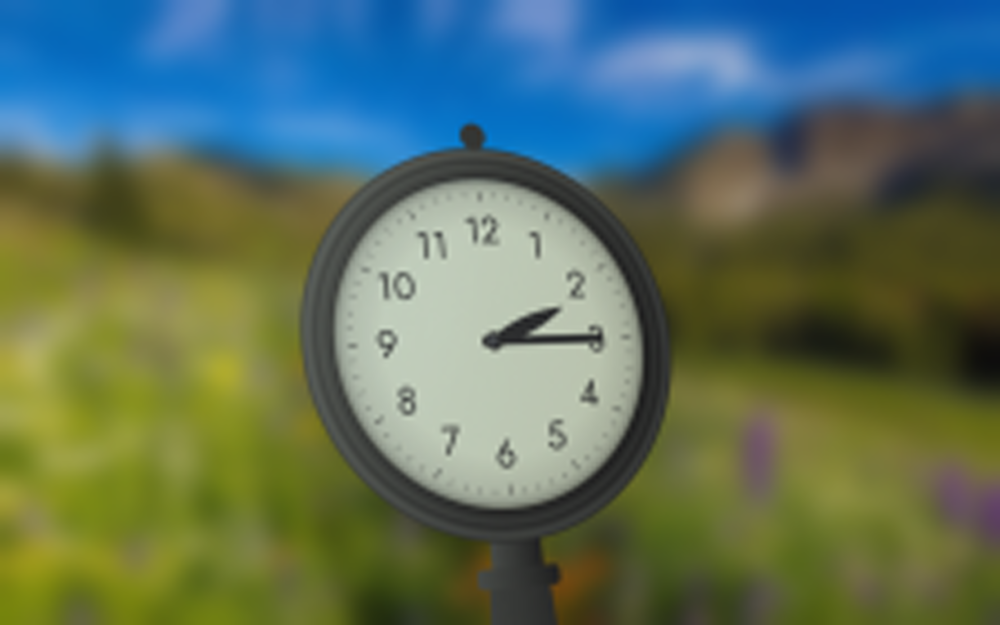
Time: 2h15
